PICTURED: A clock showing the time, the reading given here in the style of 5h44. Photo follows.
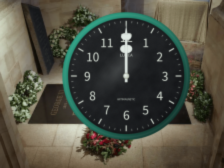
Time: 12h00
